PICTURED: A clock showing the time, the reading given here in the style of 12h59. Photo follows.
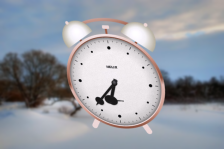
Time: 6h37
